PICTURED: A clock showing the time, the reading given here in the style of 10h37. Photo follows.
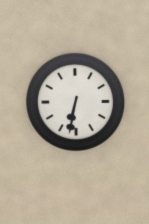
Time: 6h32
